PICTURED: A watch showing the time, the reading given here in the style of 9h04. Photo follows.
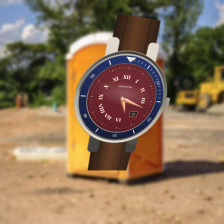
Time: 5h18
